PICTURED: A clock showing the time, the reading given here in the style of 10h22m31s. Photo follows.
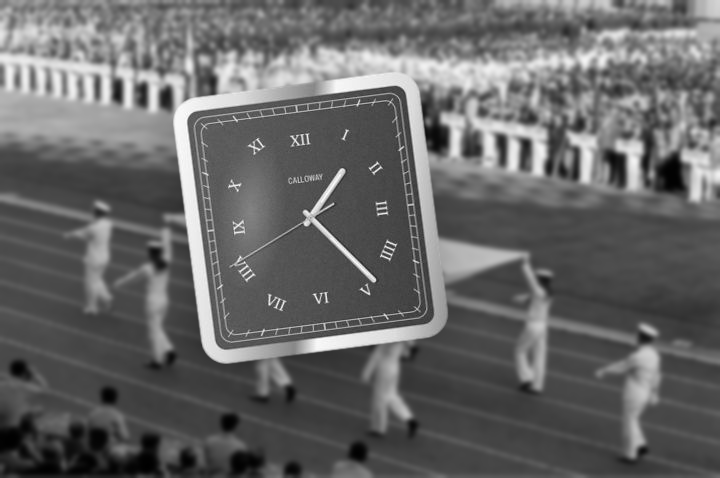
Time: 1h23m41s
